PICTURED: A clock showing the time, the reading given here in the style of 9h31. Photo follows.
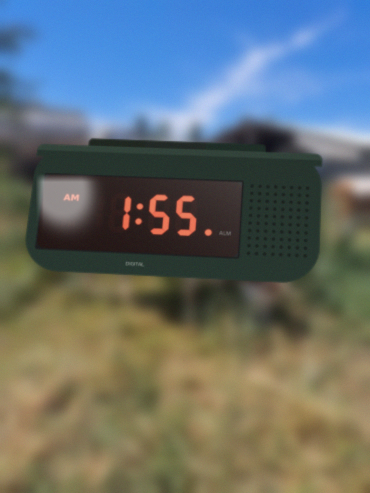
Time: 1h55
